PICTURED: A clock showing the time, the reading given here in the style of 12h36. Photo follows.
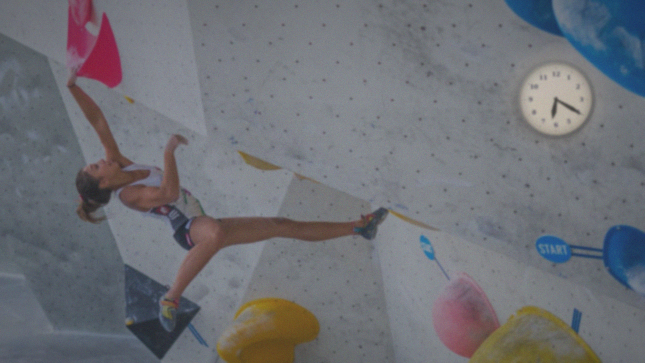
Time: 6h20
